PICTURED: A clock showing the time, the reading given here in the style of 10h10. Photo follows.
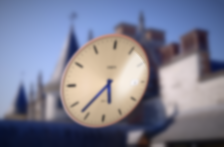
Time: 5h37
